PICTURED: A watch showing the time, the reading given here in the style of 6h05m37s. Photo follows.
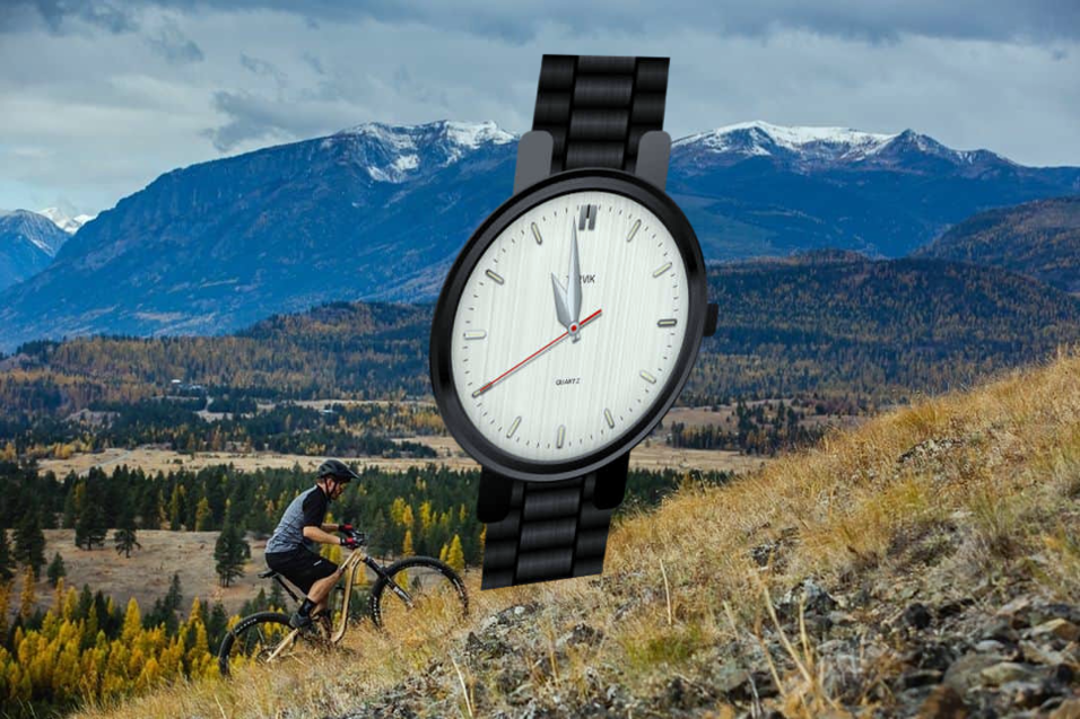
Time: 10h58m40s
